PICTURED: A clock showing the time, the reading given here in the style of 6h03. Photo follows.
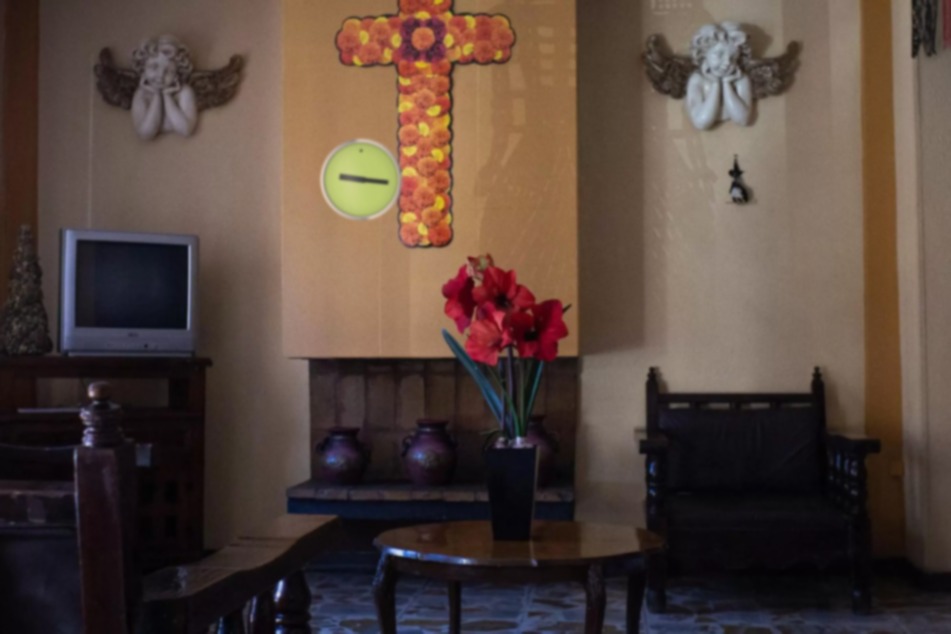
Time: 9h16
